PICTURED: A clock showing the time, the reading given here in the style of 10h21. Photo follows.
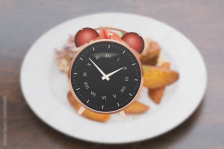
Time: 1h52
